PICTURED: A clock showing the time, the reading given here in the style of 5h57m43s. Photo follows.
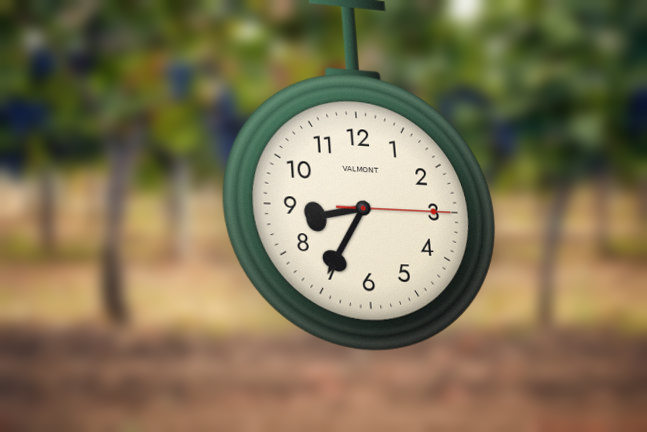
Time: 8h35m15s
